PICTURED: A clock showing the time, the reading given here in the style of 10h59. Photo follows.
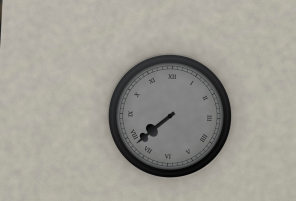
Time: 7h38
